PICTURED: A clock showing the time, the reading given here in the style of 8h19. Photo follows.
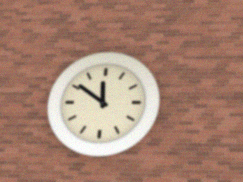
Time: 11h51
